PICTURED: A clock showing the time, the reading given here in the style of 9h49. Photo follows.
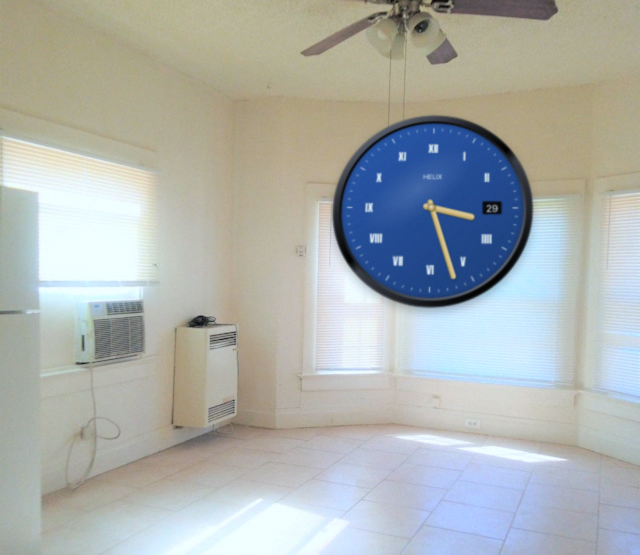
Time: 3h27
